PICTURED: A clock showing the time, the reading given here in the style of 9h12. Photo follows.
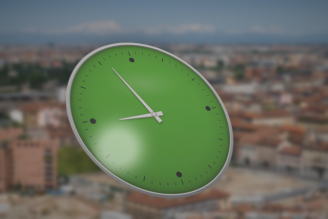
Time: 8h56
